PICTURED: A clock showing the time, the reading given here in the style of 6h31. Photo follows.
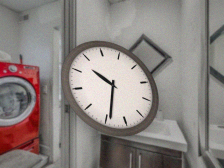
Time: 10h34
